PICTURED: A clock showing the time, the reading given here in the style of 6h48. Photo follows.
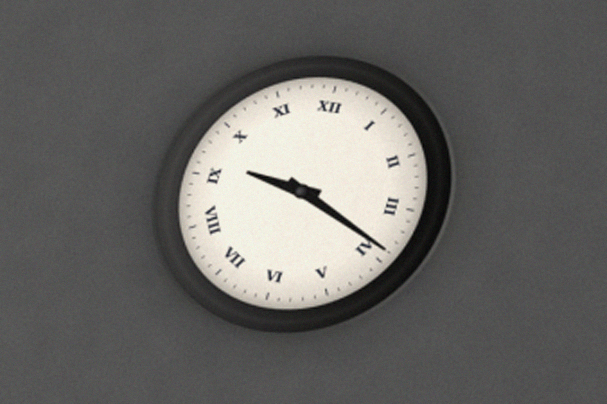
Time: 9h19
